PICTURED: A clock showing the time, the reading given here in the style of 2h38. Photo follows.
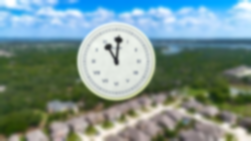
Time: 11h01
